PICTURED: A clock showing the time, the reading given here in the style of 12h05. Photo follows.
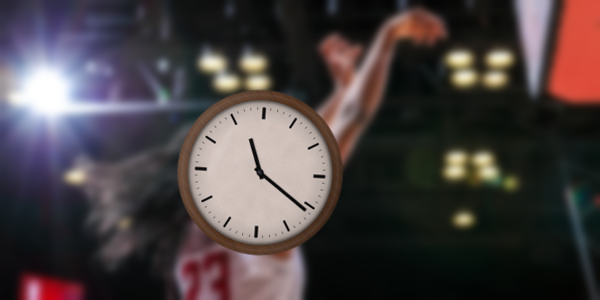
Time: 11h21
